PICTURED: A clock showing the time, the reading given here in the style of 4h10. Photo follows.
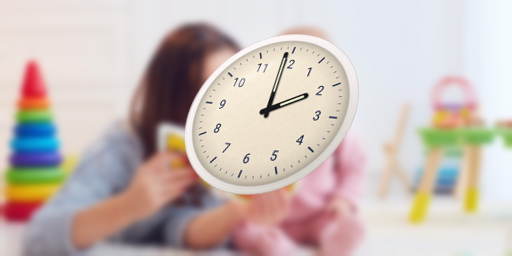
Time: 1h59
